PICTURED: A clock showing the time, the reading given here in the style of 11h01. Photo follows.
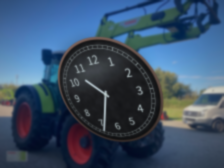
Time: 10h34
